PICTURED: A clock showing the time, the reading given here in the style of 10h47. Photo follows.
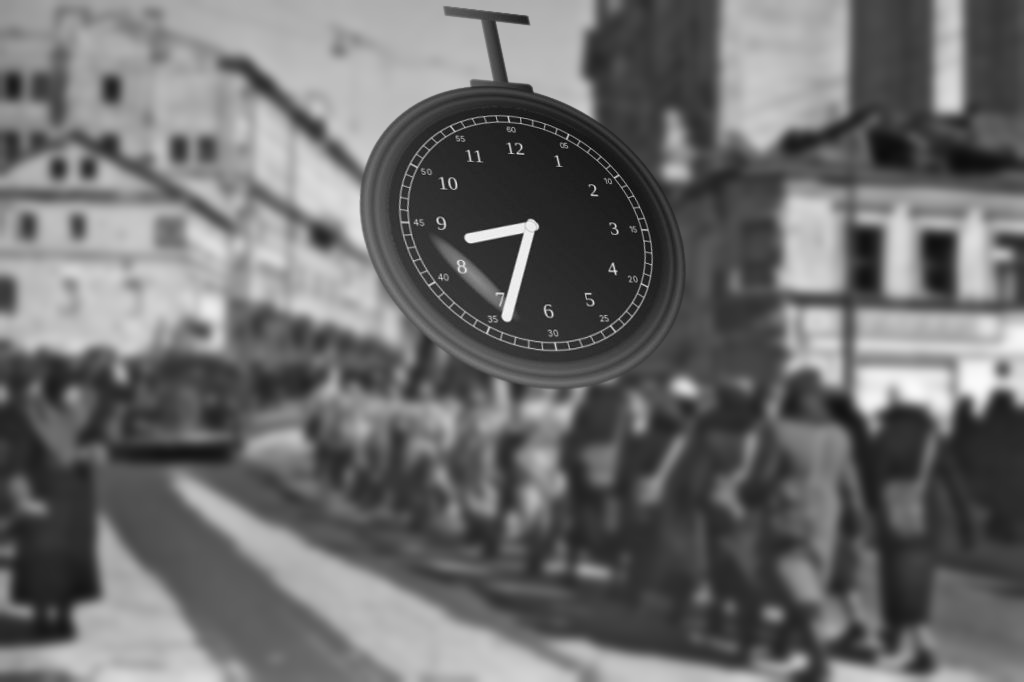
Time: 8h34
